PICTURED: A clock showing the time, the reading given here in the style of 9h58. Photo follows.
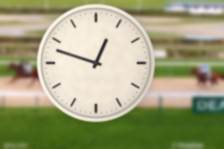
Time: 12h48
